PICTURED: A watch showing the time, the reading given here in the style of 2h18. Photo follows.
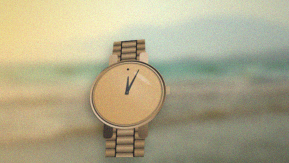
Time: 12h04
